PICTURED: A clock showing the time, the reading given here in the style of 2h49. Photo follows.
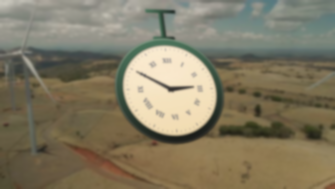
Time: 2h50
